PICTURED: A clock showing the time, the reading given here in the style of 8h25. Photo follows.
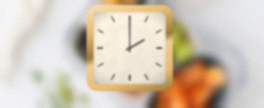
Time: 2h00
